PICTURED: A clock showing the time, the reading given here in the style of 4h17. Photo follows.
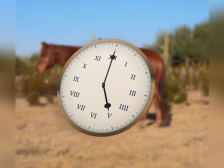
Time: 5h00
